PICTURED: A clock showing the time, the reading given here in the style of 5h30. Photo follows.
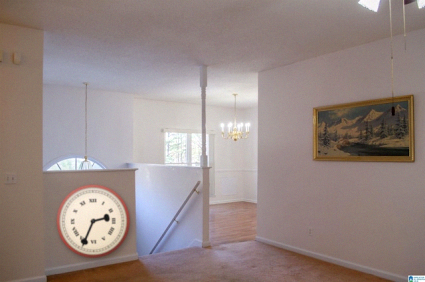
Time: 2h34
